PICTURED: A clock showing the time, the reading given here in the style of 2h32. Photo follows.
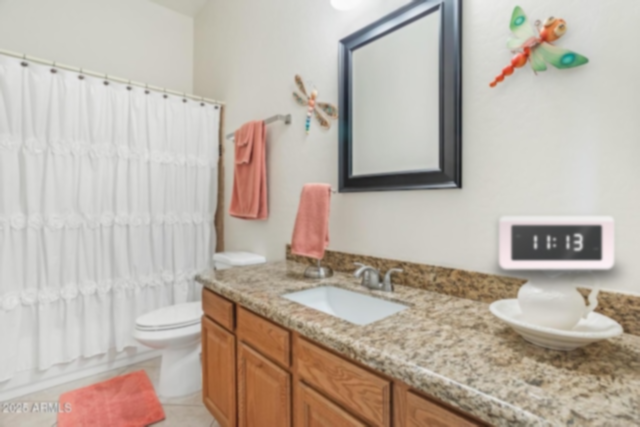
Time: 11h13
